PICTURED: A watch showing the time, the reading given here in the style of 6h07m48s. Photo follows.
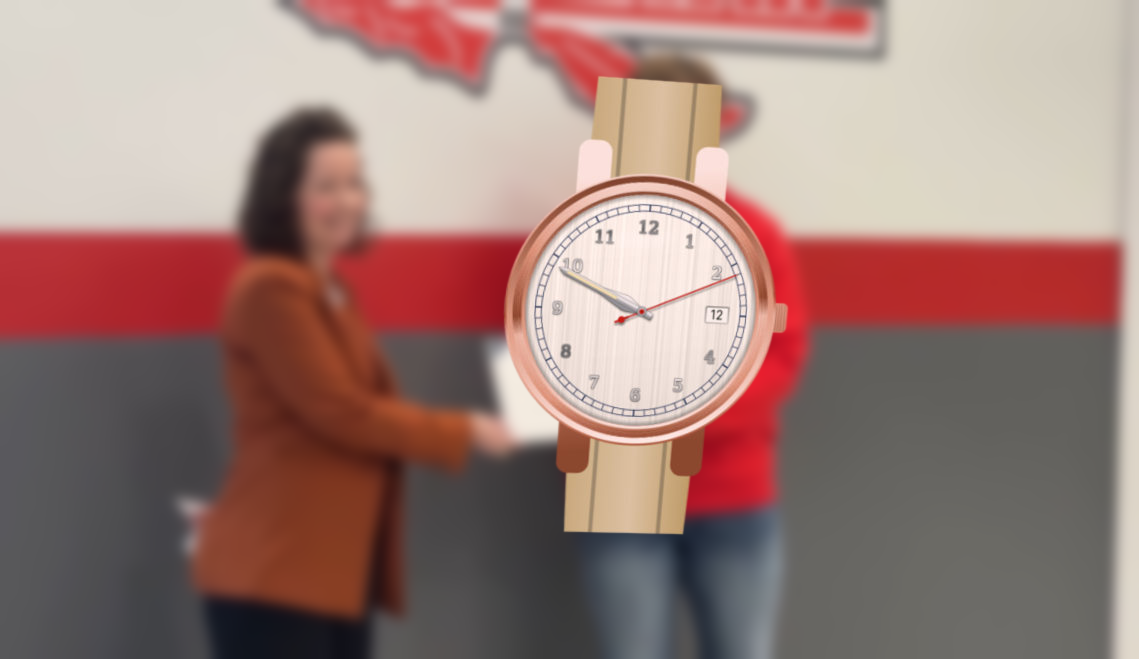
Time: 9h49m11s
